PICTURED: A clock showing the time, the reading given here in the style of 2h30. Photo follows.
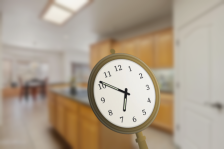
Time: 6h51
